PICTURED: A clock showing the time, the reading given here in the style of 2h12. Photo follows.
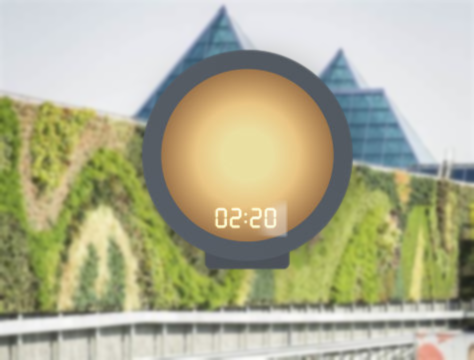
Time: 2h20
